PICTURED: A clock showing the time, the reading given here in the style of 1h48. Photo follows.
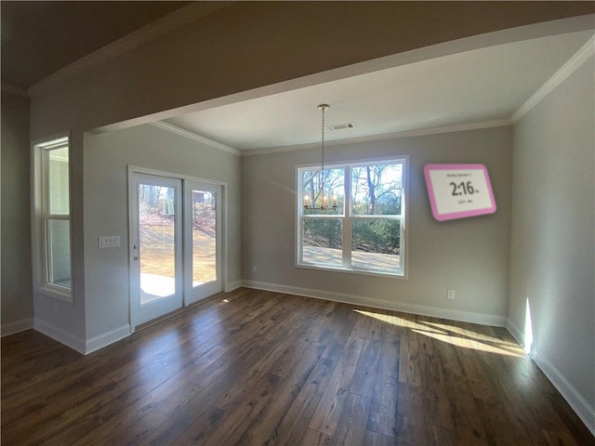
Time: 2h16
